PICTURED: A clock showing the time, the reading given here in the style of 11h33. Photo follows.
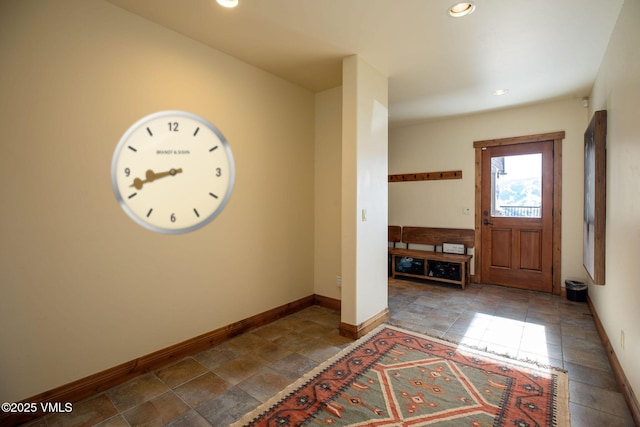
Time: 8h42
